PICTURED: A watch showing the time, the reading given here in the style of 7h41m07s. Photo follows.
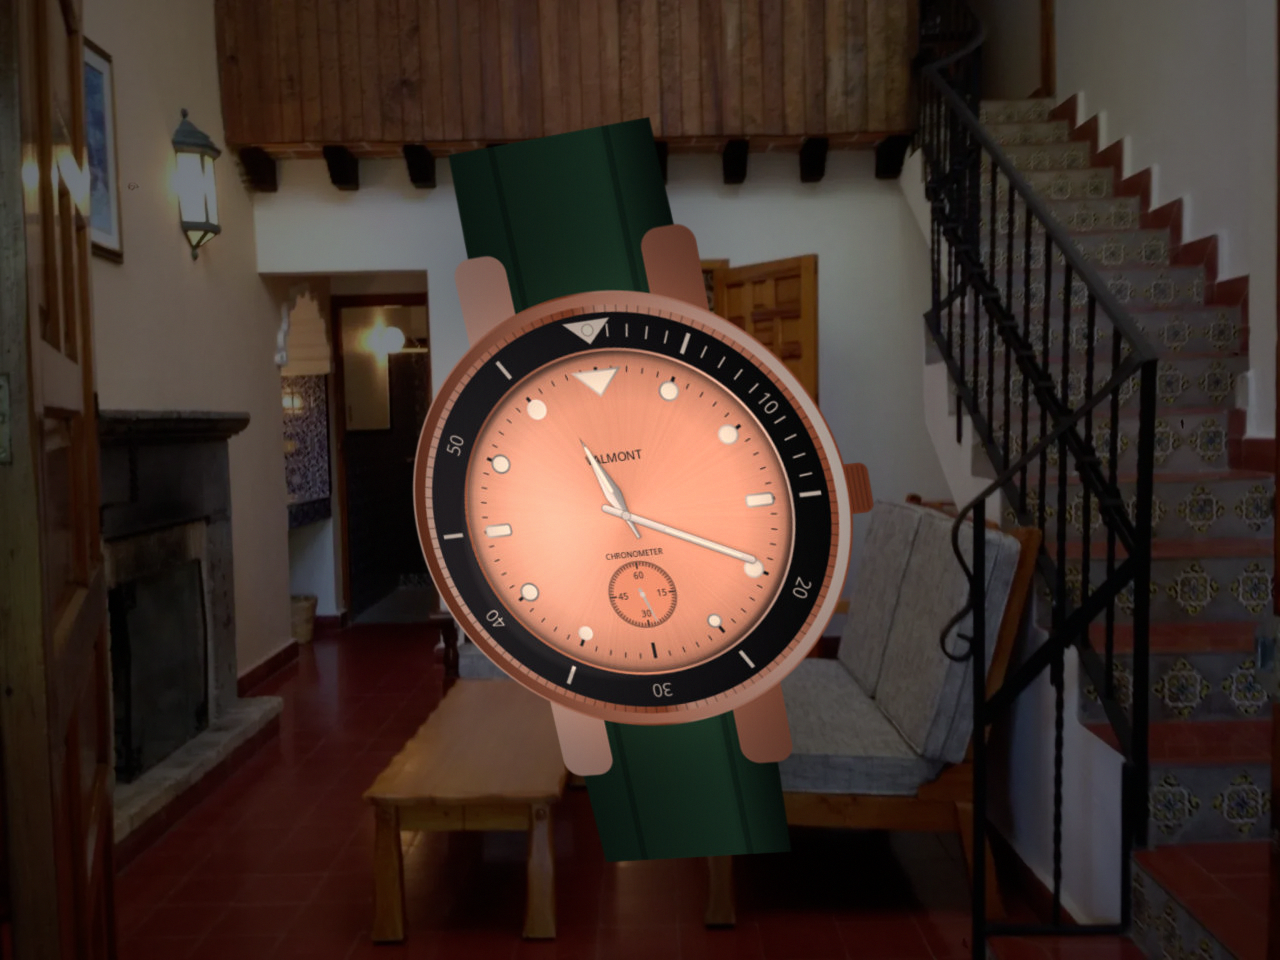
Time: 11h19m27s
